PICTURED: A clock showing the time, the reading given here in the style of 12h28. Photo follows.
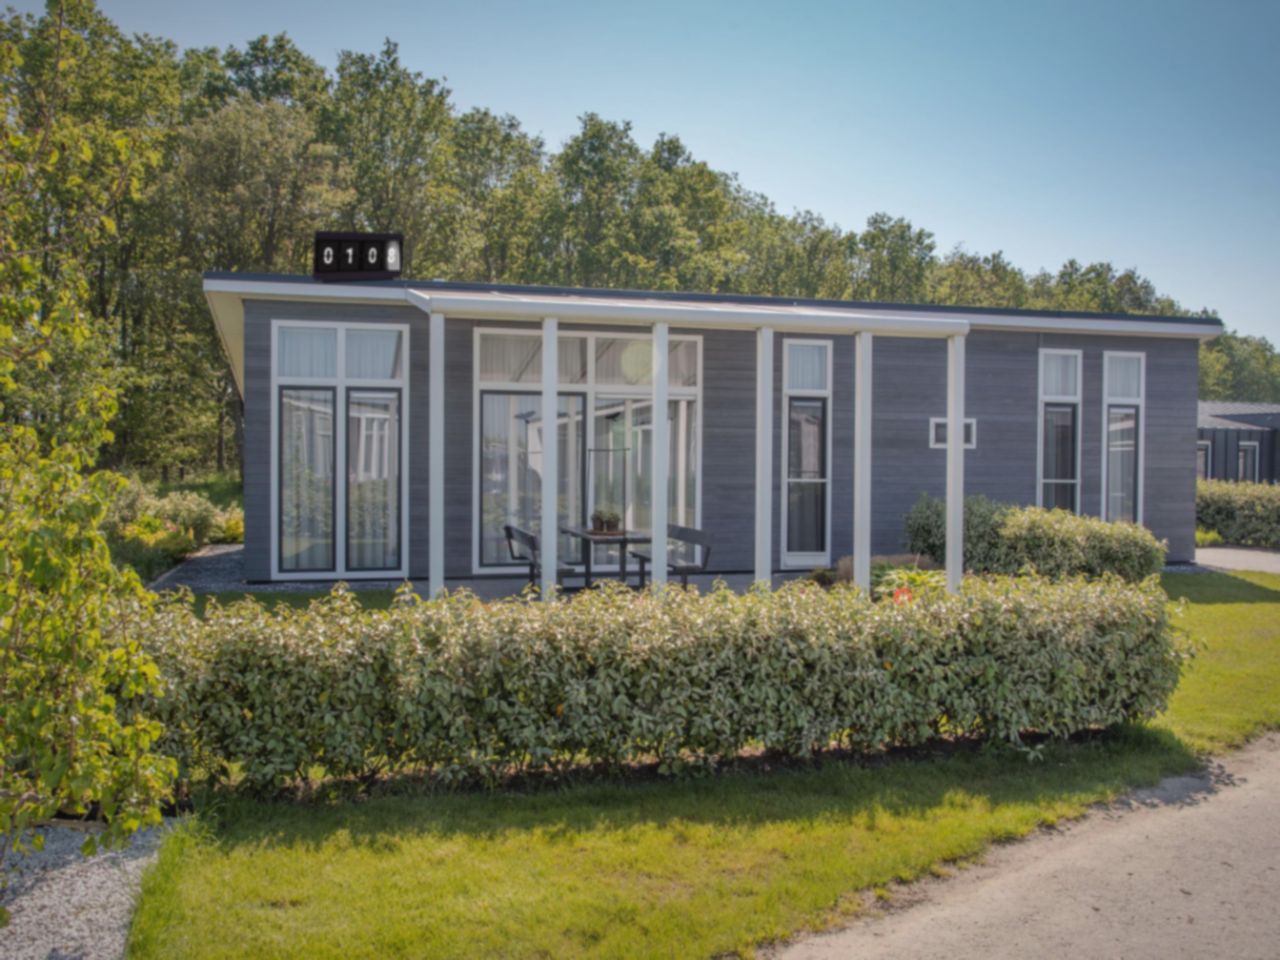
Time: 1h08
